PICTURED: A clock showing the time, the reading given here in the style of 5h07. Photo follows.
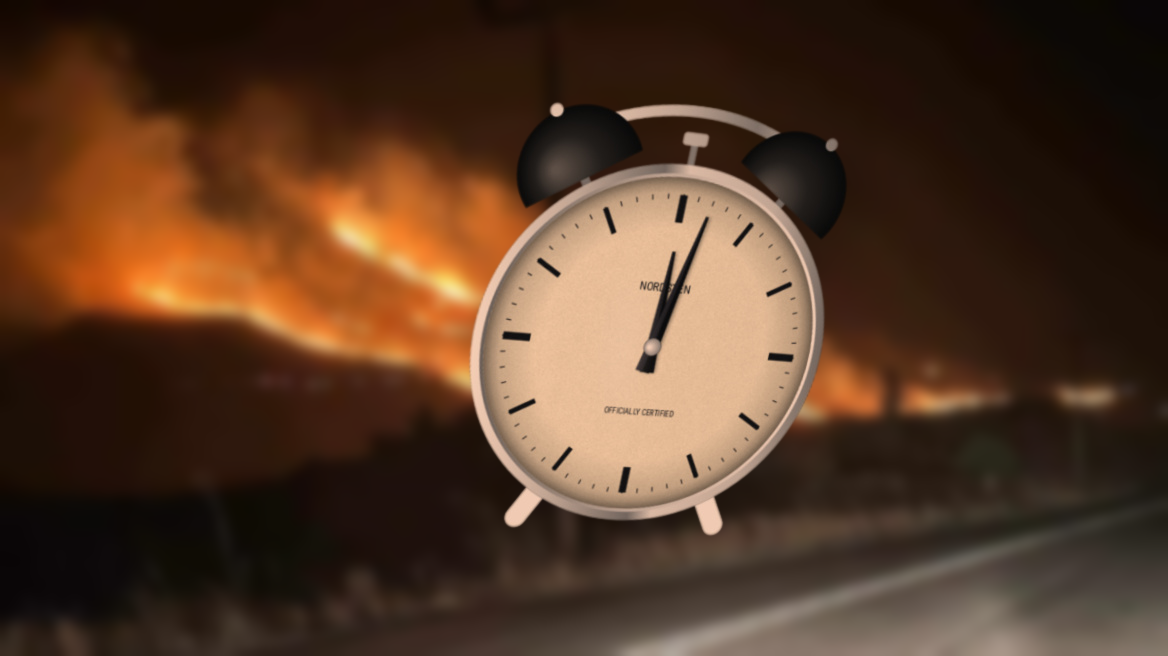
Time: 12h02
